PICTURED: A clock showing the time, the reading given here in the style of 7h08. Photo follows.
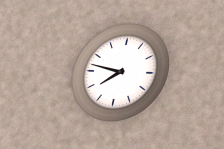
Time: 7h47
